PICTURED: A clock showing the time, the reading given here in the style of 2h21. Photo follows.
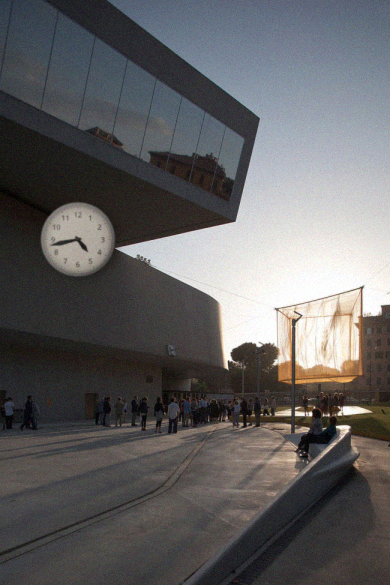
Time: 4h43
